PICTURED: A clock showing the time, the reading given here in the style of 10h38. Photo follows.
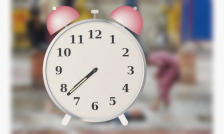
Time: 7h38
